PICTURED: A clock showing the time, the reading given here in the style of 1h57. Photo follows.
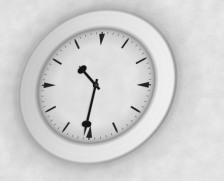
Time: 10h31
